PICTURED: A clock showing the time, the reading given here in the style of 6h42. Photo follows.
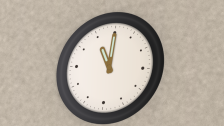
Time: 11h00
